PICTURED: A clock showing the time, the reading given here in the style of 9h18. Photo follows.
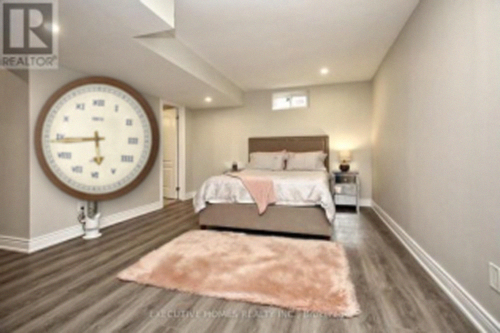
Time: 5h44
